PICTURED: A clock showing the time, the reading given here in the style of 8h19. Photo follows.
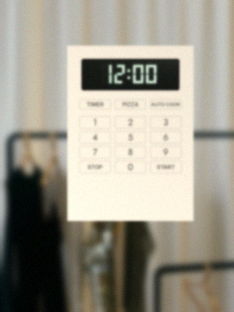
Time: 12h00
